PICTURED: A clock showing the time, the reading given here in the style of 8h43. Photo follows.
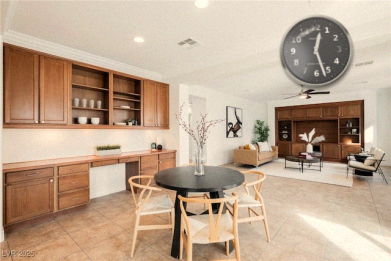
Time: 12h27
